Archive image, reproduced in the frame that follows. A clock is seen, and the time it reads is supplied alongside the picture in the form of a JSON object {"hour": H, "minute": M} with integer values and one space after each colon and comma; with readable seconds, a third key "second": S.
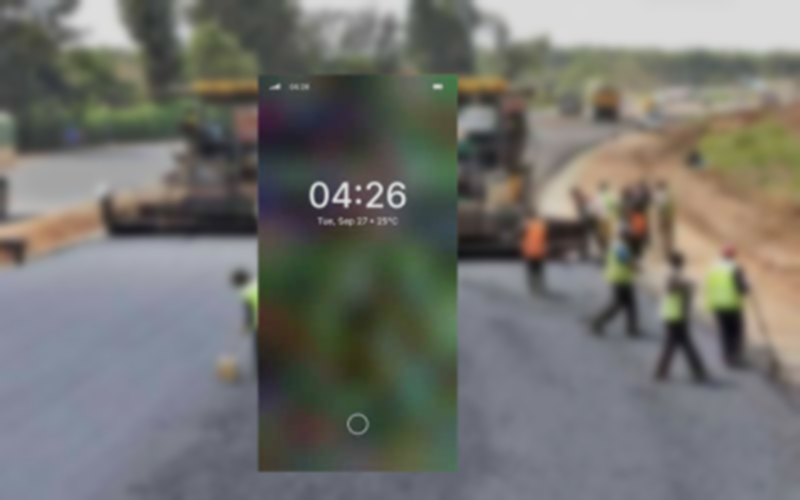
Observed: {"hour": 4, "minute": 26}
